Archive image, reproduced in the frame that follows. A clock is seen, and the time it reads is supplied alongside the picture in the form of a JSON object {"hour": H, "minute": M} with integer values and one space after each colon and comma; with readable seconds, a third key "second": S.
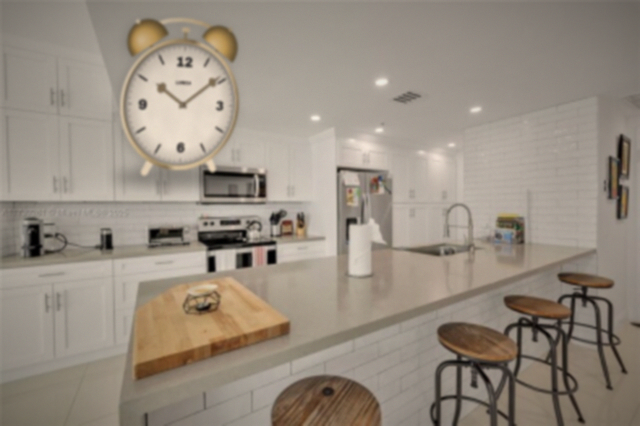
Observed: {"hour": 10, "minute": 9}
